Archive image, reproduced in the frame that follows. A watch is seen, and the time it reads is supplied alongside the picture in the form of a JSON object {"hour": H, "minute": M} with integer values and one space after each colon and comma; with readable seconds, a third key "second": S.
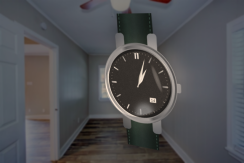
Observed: {"hour": 1, "minute": 3}
